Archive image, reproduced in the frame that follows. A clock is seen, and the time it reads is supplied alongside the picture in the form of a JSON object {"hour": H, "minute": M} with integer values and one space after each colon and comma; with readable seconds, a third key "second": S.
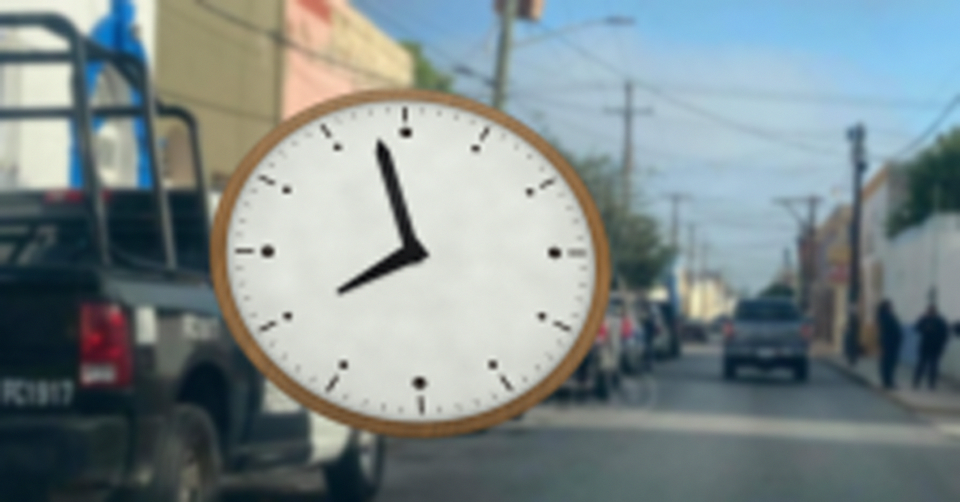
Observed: {"hour": 7, "minute": 58}
